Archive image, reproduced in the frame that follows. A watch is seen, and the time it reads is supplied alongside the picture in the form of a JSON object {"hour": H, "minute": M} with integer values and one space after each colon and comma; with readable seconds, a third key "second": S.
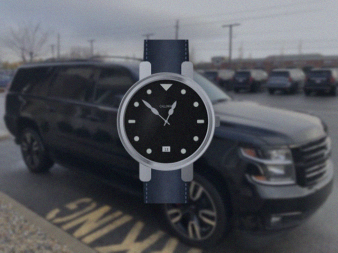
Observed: {"hour": 12, "minute": 52}
